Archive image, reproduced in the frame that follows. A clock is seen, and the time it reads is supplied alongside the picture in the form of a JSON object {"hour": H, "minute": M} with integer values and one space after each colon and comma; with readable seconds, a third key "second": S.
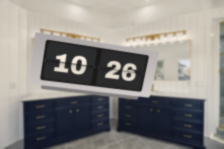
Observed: {"hour": 10, "minute": 26}
